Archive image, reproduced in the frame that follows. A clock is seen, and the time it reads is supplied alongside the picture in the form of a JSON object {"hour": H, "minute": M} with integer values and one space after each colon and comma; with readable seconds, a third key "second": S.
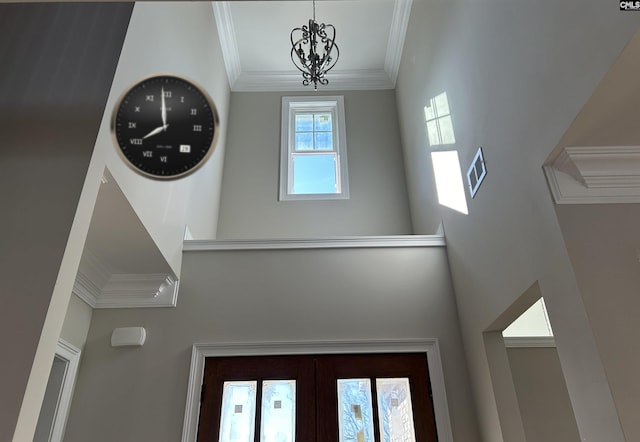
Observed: {"hour": 7, "minute": 59}
